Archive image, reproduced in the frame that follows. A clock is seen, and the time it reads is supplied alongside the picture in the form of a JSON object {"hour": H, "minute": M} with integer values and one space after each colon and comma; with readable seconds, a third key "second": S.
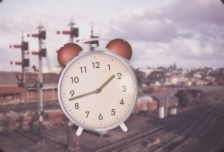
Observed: {"hour": 1, "minute": 43}
